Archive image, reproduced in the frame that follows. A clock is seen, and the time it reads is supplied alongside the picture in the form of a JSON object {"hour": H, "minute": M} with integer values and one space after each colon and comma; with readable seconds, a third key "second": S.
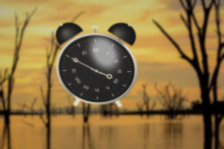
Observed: {"hour": 3, "minute": 50}
